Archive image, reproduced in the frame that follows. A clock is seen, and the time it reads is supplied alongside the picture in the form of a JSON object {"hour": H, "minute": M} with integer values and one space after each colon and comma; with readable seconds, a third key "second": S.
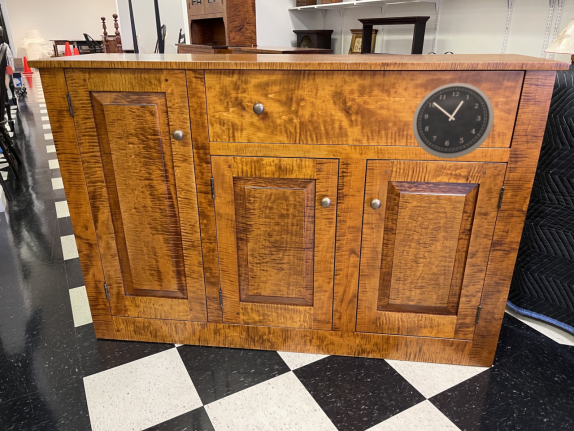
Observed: {"hour": 12, "minute": 51}
